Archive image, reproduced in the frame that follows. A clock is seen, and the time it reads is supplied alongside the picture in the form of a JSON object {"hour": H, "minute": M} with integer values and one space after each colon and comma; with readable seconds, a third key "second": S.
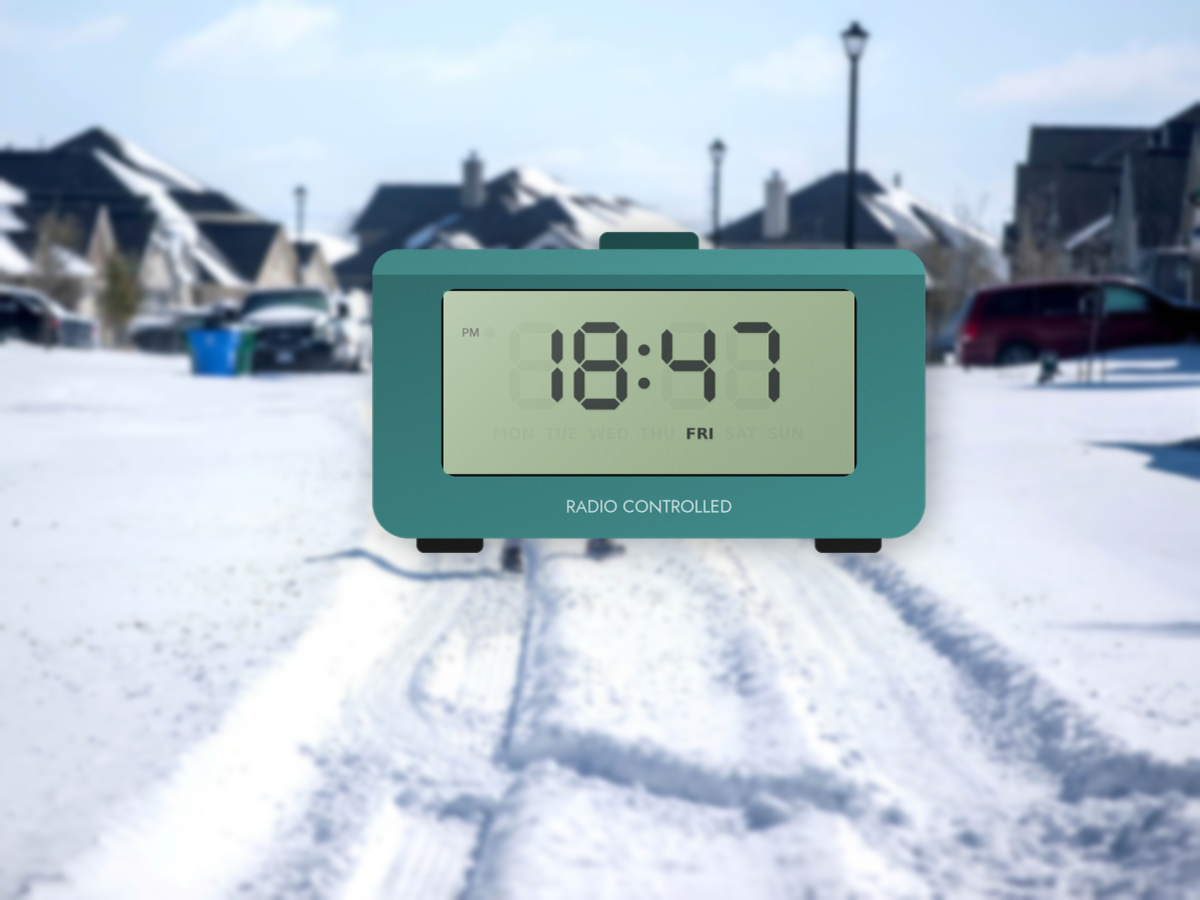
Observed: {"hour": 18, "minute": 47}
